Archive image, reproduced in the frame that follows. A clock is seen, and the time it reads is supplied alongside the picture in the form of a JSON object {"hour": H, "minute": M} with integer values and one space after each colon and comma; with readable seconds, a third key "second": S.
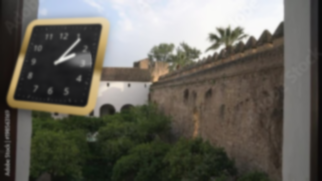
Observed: {"hour": 2, "minute": 6}
